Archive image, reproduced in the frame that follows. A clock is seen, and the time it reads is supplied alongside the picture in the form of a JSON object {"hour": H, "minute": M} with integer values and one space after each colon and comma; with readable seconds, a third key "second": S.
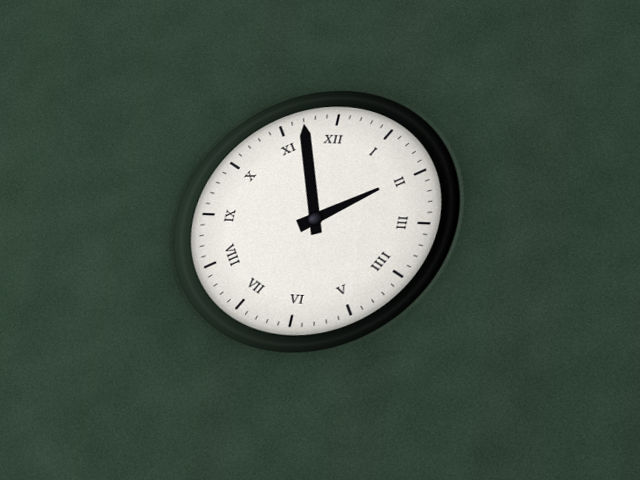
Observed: {"hour": 1, "minute": 57}
